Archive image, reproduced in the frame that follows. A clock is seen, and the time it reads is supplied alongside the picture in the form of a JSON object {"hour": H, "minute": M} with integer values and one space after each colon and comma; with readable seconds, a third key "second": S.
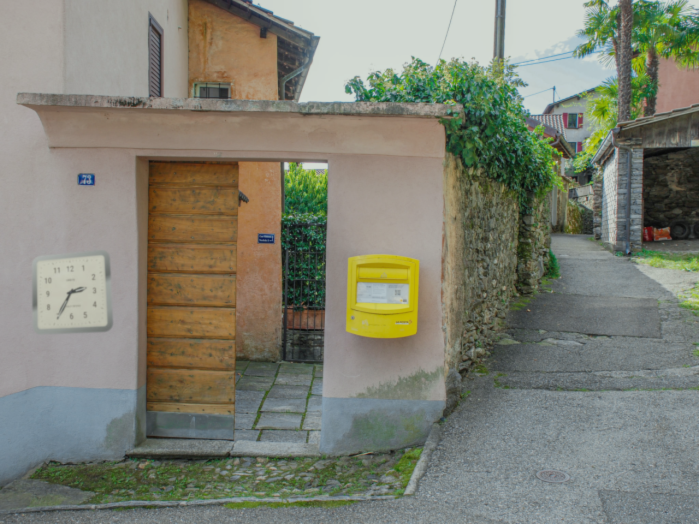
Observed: {"hour": 2, "minute": 35}
